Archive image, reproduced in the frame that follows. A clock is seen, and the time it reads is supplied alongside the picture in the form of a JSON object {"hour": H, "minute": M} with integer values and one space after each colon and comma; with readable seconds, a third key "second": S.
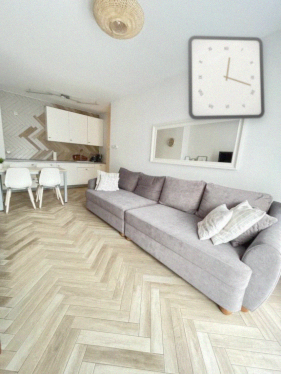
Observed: {"hour": 12, "minute": 18}
